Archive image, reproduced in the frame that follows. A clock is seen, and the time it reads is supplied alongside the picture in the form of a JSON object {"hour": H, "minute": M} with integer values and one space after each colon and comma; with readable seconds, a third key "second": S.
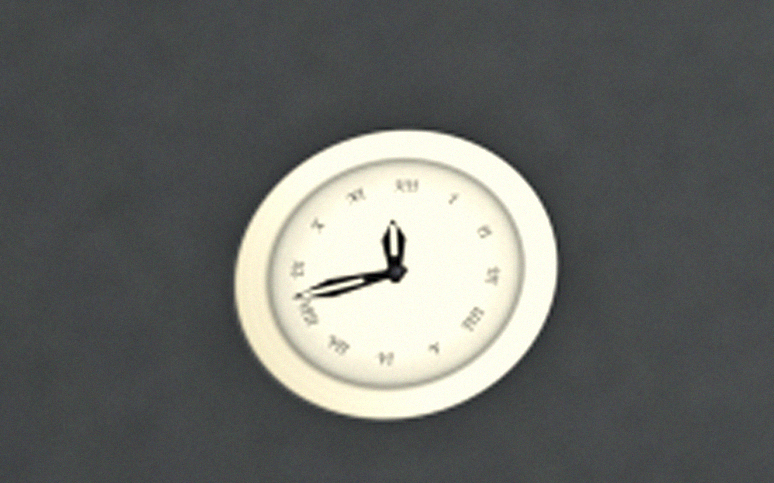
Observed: {"hour": 11, "minute": 42}
